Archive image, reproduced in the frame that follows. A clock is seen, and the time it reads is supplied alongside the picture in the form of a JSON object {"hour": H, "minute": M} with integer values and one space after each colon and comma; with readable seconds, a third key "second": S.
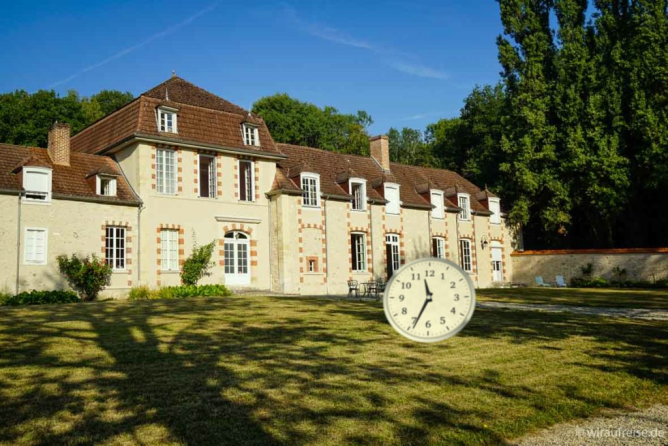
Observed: {"hour": 11, "minute": 34}
